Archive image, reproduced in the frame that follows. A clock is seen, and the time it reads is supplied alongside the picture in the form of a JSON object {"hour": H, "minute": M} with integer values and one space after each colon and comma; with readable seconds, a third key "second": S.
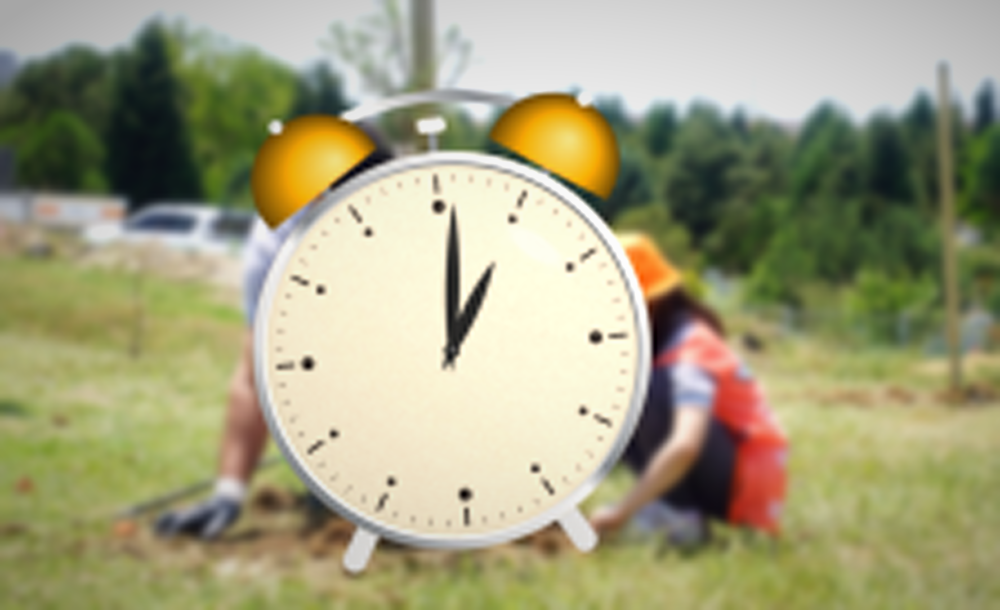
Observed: {"hour": 1, "minute": 1}
